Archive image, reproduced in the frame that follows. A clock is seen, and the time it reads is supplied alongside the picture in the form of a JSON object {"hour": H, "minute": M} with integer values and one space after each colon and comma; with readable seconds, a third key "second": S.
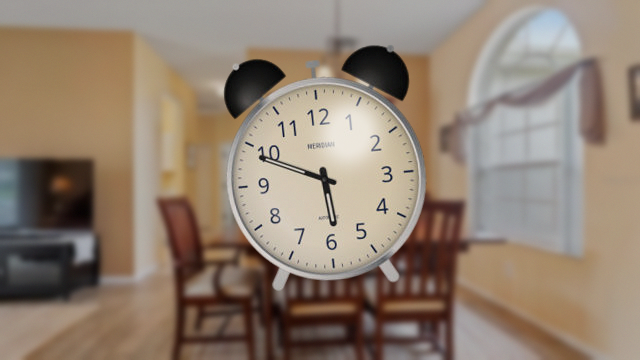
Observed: {"hour": 5, "minute": 49}
